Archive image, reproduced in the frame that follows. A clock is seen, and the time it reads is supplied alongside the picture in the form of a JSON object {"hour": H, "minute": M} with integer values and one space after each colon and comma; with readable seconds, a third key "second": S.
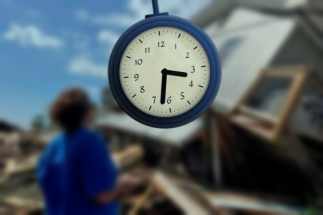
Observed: {"hour": 3, "minute": 32}
